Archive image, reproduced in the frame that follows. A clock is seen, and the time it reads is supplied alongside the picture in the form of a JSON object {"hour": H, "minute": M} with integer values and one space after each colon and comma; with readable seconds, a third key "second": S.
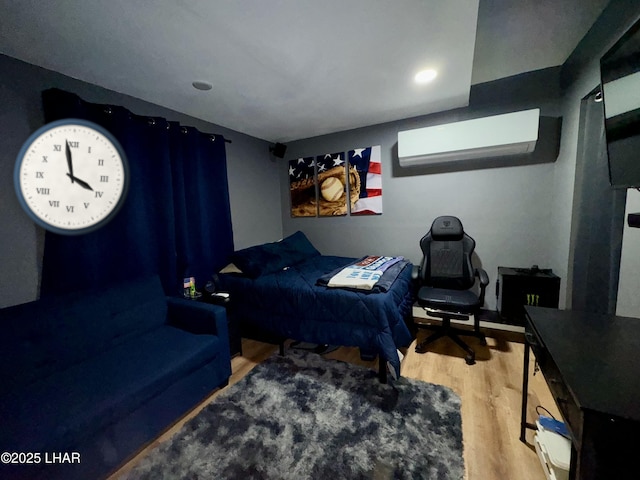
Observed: {"hour": 3, "minute": 58}
